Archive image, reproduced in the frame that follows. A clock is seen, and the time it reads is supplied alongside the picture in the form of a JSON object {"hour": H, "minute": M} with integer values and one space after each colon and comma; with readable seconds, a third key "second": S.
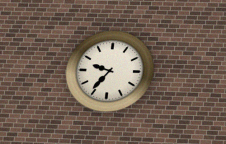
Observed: {"hour": 9, "minute": 36}
